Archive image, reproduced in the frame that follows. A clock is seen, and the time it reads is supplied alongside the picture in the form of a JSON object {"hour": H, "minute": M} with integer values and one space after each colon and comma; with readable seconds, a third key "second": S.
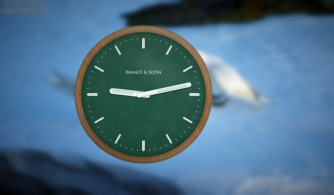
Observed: {"hour": 9, "minute": 13}
